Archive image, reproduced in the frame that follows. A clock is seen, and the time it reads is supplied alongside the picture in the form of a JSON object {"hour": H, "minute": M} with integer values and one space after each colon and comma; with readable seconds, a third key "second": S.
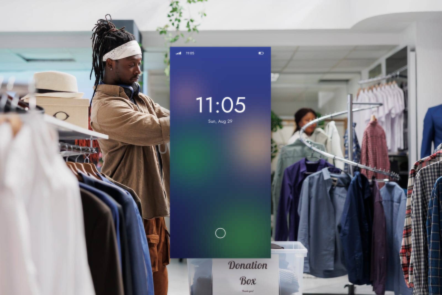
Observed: {"hour": 11, "minute": 5}
